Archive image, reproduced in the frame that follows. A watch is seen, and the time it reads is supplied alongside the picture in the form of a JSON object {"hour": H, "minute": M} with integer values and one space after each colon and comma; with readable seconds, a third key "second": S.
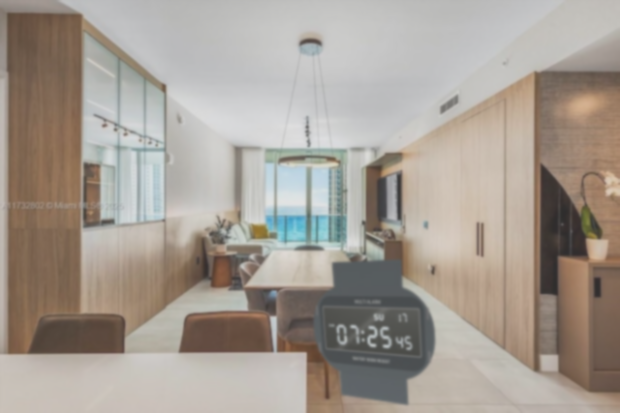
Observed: {"hour": 7, "minute": 25, "second": 45}
